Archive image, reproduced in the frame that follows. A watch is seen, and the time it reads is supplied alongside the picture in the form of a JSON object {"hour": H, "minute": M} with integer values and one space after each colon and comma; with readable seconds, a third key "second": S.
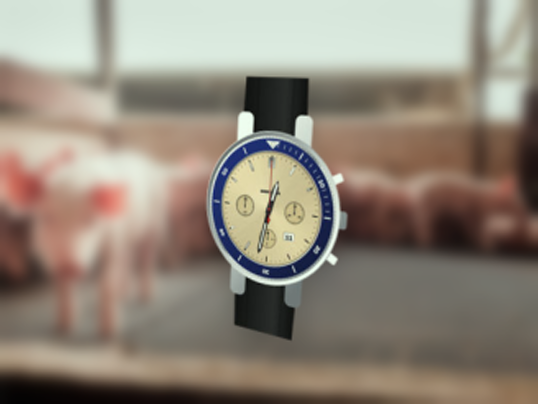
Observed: {"hour": 12, "minute": 32}
